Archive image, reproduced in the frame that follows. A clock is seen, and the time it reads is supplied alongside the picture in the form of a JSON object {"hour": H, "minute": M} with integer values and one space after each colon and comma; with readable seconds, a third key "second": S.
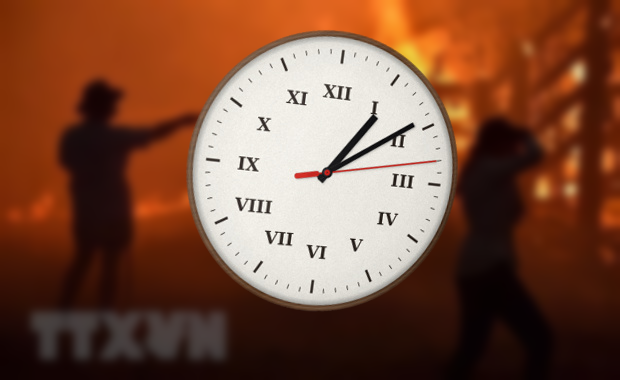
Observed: {"hour": 1, "minute": 9, "second": 13}
